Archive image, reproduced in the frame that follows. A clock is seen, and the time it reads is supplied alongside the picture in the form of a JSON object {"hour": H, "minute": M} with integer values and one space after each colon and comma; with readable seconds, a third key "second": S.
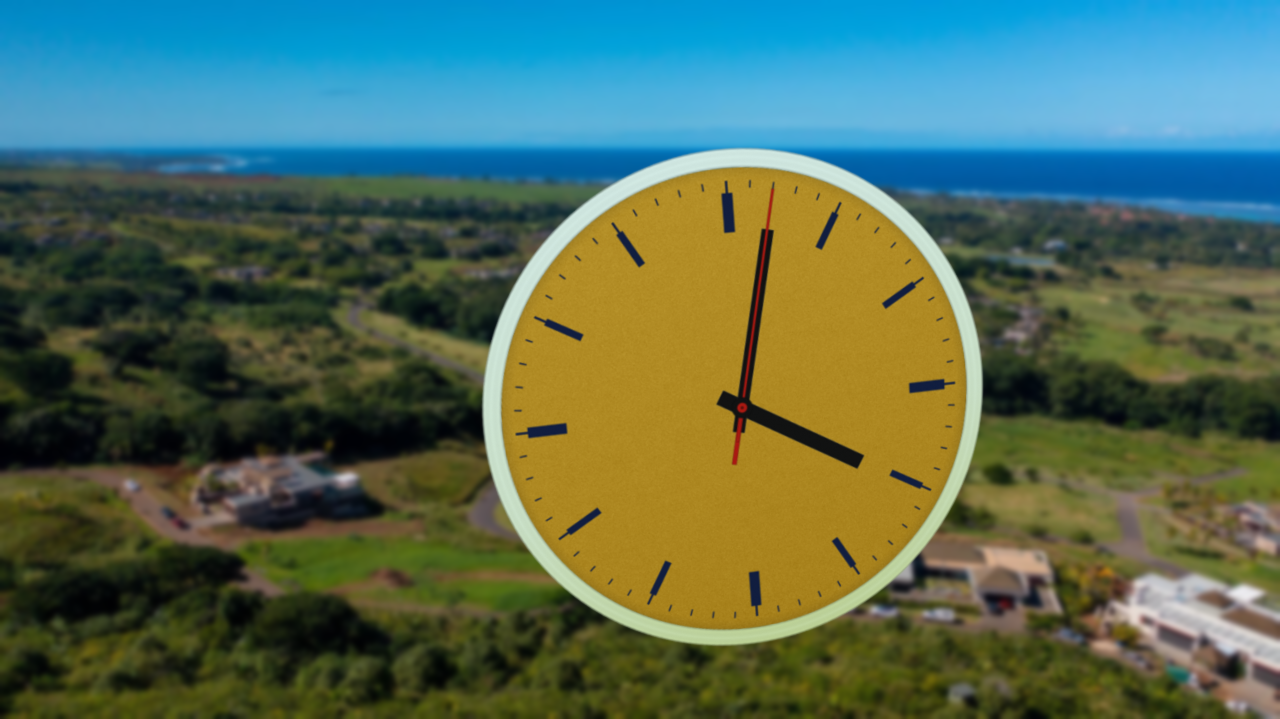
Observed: {"hour": 4, "minute": 2, "second": 2}
